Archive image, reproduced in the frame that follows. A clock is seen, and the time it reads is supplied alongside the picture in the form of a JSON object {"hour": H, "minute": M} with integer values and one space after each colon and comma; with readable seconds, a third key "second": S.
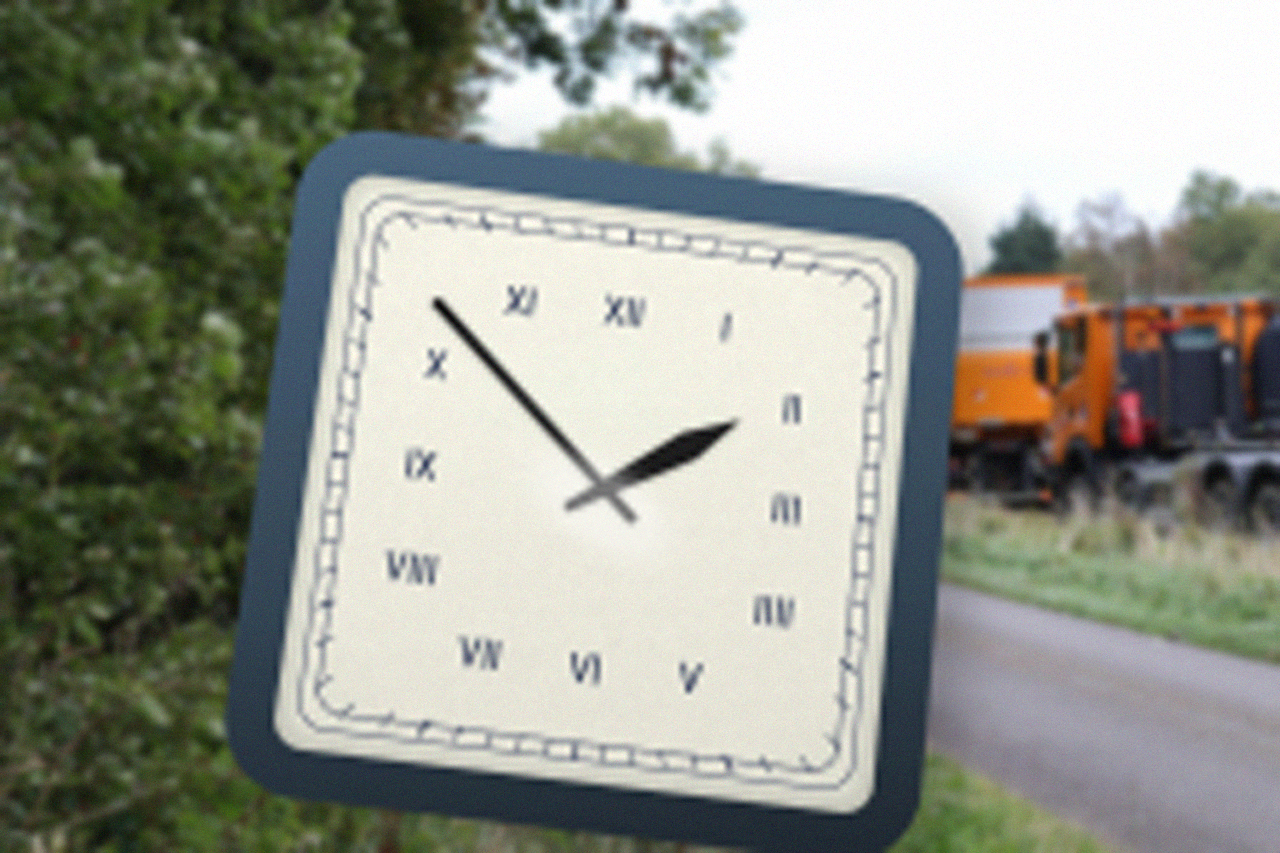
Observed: {"hour": 1, "minute": 52}
